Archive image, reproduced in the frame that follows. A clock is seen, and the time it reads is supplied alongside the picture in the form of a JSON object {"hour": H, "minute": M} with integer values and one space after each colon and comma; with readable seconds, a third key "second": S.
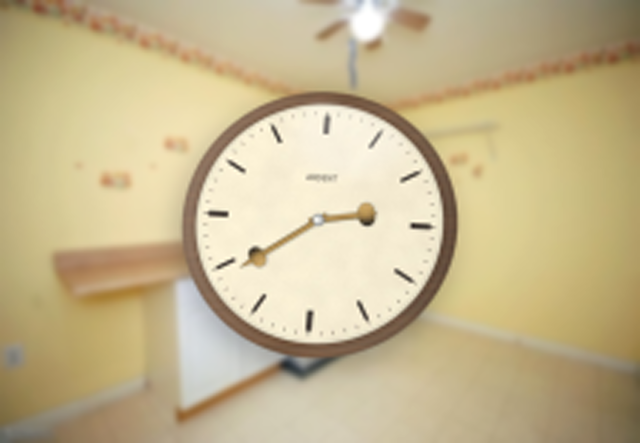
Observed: {"hour": 2, "minute": 39}
